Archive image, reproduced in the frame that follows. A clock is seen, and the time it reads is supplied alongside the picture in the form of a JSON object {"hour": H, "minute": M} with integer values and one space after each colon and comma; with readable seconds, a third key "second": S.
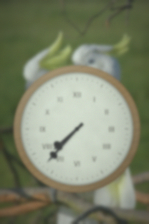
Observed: {"hour": 7, "minute": 37}
